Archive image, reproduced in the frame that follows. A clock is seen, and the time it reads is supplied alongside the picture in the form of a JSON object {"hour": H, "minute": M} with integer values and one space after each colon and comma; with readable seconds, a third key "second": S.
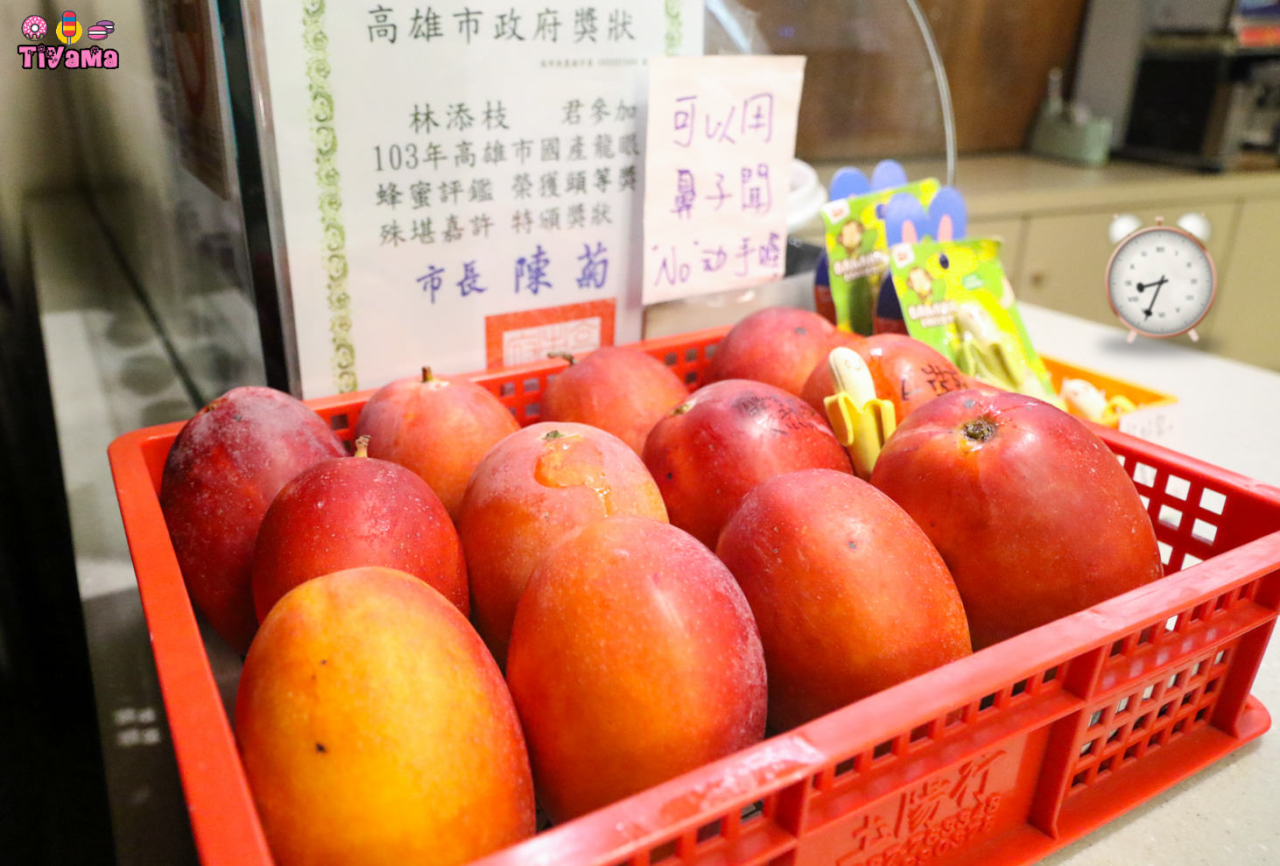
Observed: {"hour": 8, "minute": 34}
